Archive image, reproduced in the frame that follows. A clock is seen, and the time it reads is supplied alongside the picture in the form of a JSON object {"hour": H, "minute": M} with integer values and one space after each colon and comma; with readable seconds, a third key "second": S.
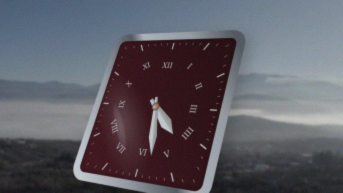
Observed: {"hour": 4, "minute": 28}
